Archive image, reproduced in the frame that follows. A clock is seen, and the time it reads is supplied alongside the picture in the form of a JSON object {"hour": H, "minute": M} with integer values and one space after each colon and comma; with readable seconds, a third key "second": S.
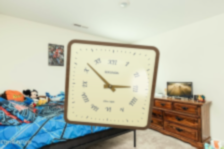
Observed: {"hour": 2, "minute": 52}
